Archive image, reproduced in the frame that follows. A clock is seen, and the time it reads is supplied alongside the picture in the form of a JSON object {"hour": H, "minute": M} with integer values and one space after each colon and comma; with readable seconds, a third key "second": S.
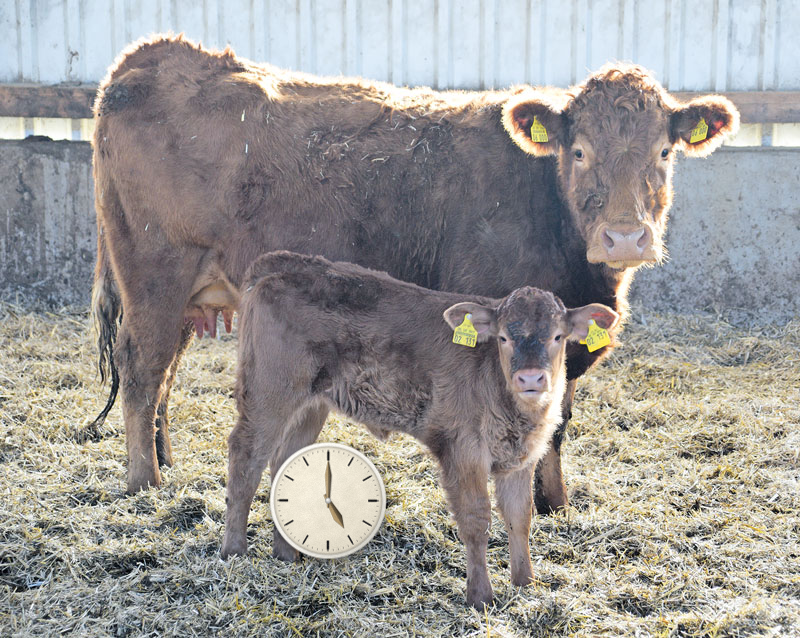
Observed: {"hour": 5, "minute": 0}
